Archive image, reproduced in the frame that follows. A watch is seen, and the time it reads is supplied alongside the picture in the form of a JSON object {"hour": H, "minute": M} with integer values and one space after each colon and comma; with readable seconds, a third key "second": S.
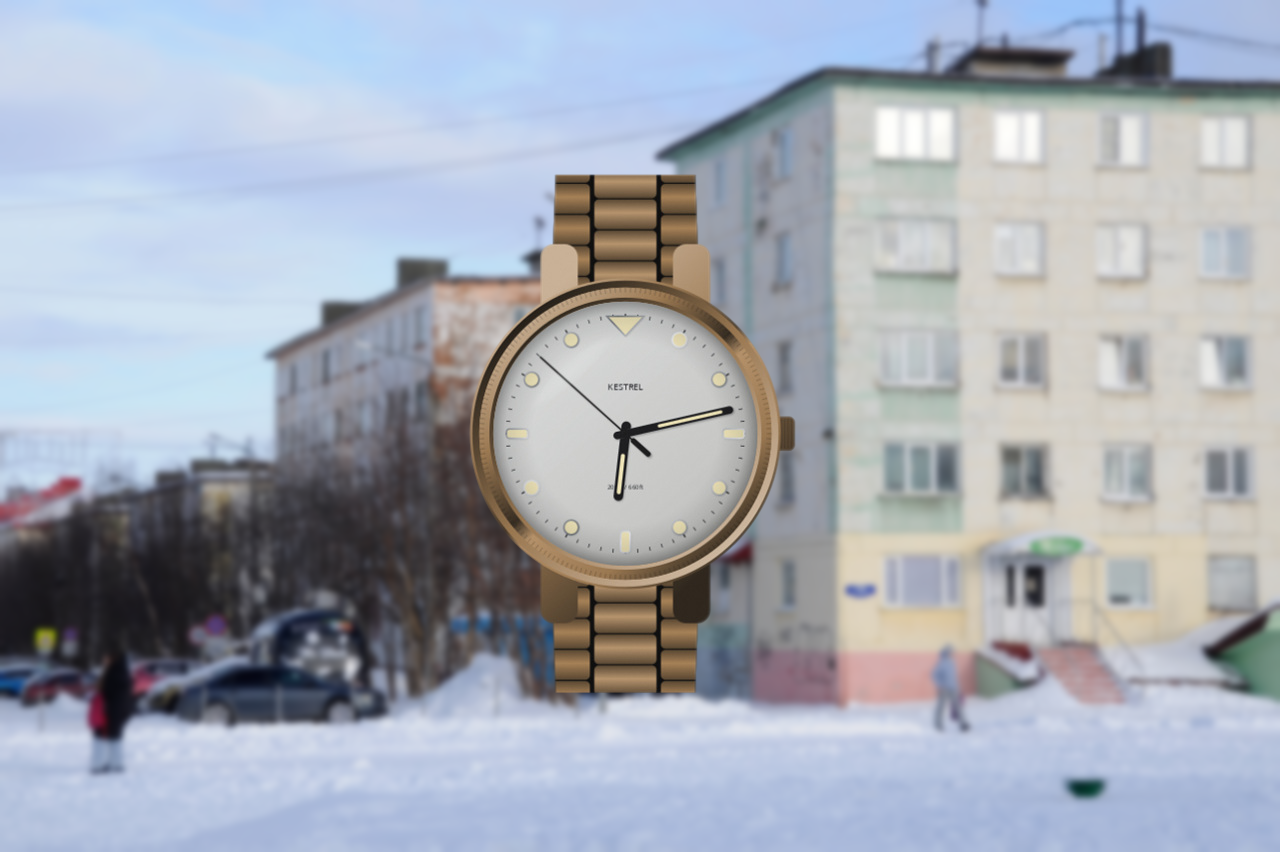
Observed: {"hour": 6, "minute": 12, "second": 52}
